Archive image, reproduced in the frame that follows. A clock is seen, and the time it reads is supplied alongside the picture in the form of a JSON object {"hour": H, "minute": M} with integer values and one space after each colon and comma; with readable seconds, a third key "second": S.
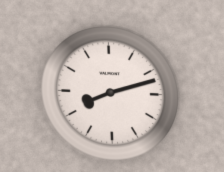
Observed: {"hour": 8, "minute": 12}
